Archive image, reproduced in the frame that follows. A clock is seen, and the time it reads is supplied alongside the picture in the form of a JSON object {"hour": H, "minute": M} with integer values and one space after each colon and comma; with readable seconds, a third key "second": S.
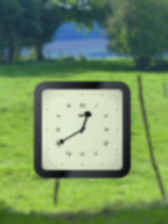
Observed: {"hour": 12, "minute": 40}
